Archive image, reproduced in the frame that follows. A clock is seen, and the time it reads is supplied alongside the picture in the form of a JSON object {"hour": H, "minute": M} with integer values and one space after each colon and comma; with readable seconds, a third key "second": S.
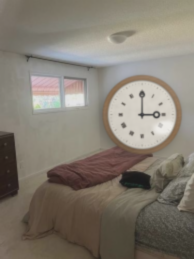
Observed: {"hour": 3, "minute": 0}
